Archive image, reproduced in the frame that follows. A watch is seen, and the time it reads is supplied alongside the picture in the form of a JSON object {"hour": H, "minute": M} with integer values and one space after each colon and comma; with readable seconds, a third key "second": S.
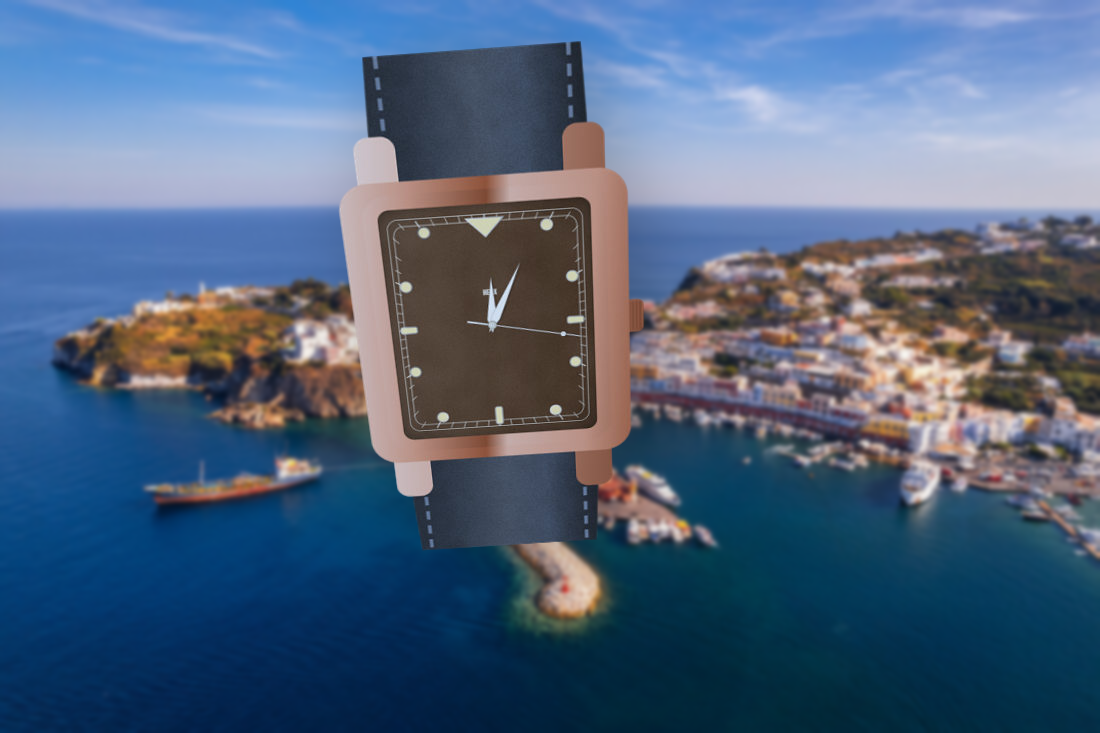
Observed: {"hour": 12, "minute": 4, "second": 17}
